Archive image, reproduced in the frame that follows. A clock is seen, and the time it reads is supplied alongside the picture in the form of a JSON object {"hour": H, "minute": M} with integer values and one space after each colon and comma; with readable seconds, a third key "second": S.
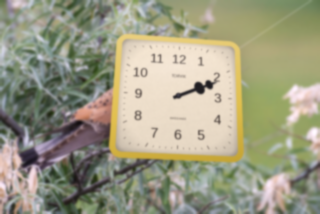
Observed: {"hour": 2, "minute": 11}
